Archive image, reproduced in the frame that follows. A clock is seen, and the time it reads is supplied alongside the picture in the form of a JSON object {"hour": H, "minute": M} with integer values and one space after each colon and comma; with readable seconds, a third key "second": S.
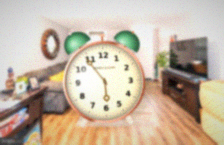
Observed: {"hour": 5, "minute": 54}
